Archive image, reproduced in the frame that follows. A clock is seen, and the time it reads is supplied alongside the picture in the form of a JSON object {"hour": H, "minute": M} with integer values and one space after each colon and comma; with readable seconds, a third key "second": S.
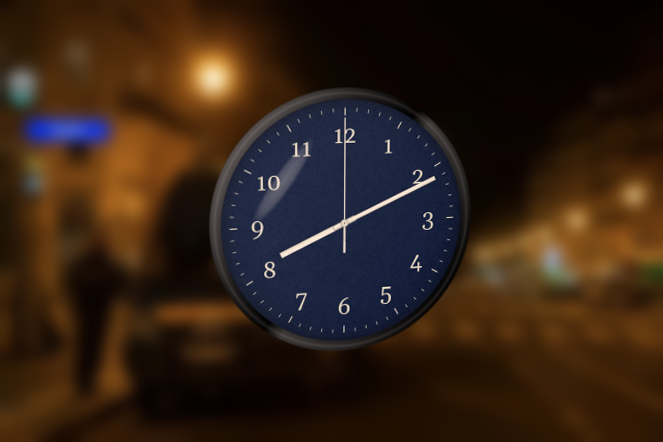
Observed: {"hour": 8, "minute": 11, "second": 0}
